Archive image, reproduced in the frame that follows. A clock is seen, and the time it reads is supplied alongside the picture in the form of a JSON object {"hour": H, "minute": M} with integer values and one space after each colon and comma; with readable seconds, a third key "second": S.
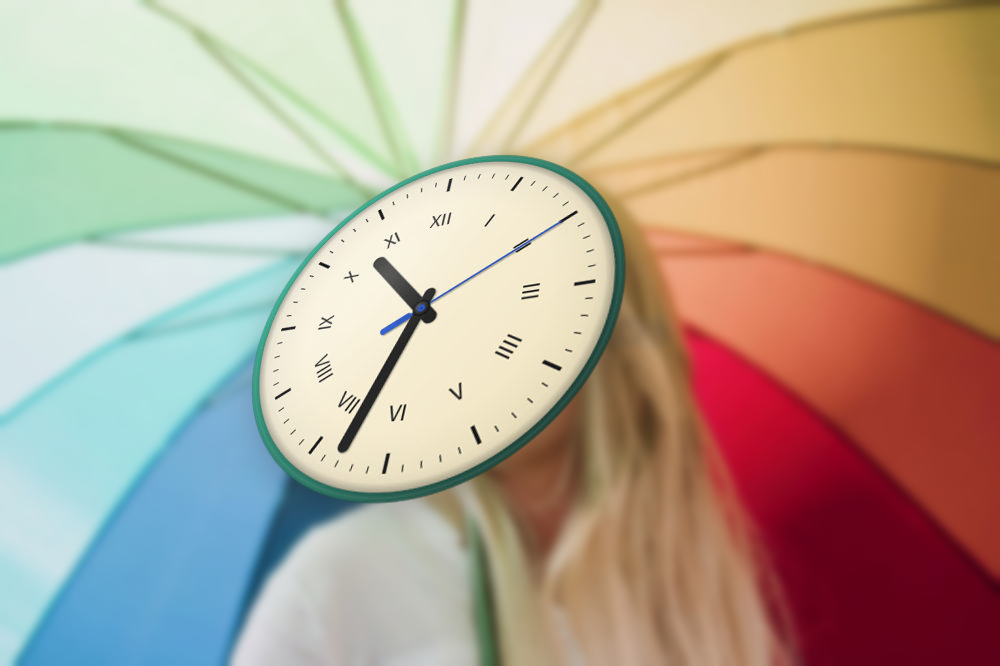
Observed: {"hour": 10, "minute": 33, "second": 10}
